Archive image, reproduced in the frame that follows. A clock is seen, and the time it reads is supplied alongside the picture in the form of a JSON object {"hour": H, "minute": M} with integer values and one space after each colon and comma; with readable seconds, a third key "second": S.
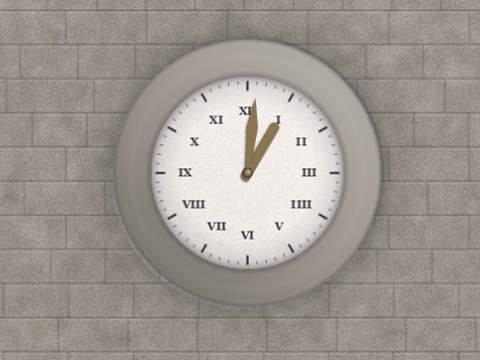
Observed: {"hour": 1, "minute": 1}
